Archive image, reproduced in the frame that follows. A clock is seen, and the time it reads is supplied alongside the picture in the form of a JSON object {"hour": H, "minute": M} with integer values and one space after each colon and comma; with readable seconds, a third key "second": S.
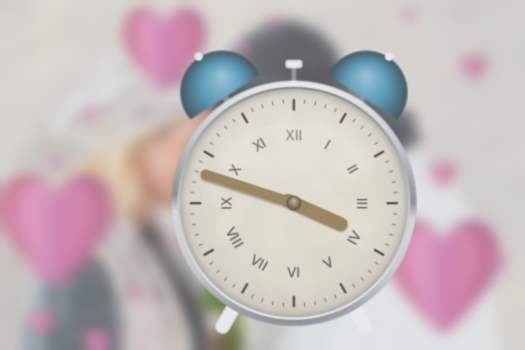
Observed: {"hour": 3, "minute": 48}
